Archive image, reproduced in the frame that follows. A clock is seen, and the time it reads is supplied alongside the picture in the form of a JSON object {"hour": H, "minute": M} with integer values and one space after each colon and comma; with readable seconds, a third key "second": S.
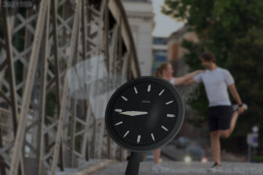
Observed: {"hour": 8, "minute": 44}
